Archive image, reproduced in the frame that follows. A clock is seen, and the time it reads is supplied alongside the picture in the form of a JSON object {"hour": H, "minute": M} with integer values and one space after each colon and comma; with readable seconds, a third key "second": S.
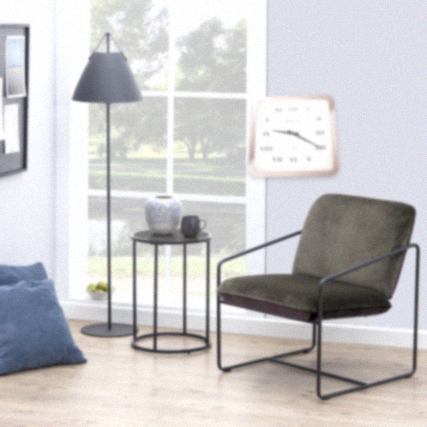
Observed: {"hour": 9, "minute": 20}
